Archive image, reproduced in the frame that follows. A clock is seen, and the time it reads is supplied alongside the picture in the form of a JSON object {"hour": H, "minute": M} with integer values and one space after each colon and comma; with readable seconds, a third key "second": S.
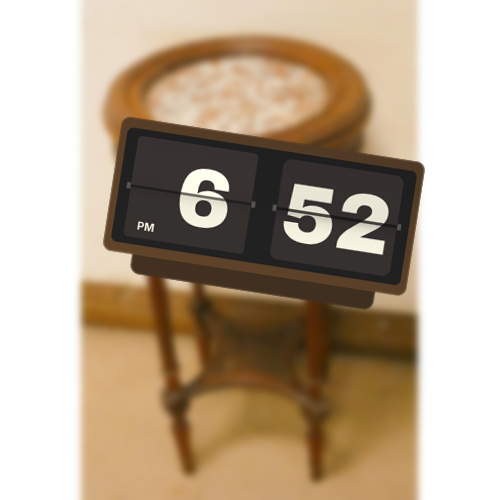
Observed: {"hour": 6, "minute": 52}
